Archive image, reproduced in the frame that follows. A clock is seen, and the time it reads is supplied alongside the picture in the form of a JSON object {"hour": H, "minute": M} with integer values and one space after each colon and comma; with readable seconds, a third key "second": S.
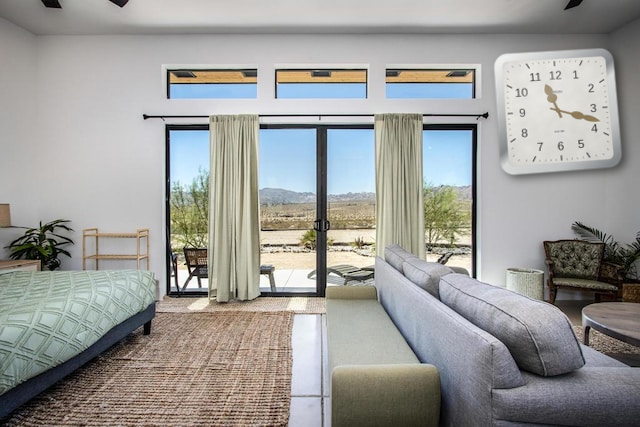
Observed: {"hour": 11, "minute": 18}
